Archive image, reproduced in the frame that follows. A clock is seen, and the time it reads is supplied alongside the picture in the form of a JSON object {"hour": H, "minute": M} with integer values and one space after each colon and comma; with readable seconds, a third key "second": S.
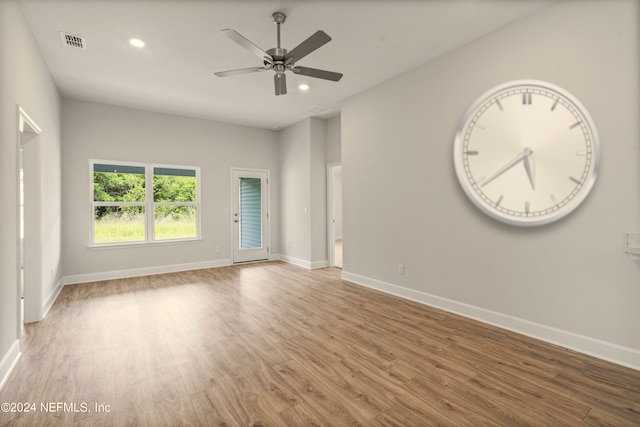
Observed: {"hour": 5, "minute": 39}
